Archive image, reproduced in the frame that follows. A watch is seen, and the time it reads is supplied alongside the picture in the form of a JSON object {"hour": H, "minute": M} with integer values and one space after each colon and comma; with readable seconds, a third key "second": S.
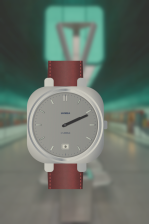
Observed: {"hour": 2, "minute": 11}
